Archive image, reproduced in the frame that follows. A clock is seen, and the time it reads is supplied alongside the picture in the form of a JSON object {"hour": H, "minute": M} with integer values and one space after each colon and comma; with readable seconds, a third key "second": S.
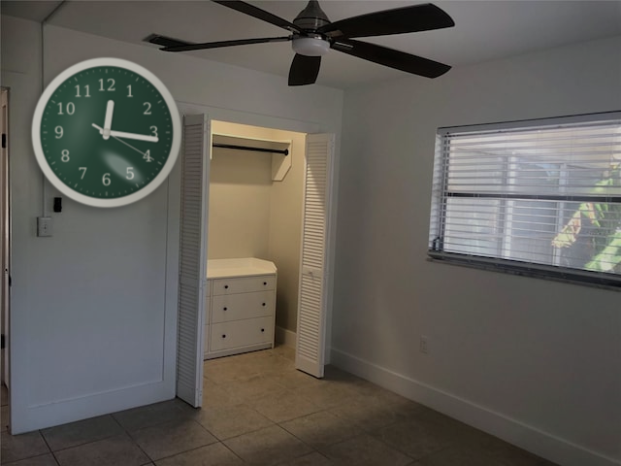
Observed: {"hour": 12, "minute": 16, "second": 20}
